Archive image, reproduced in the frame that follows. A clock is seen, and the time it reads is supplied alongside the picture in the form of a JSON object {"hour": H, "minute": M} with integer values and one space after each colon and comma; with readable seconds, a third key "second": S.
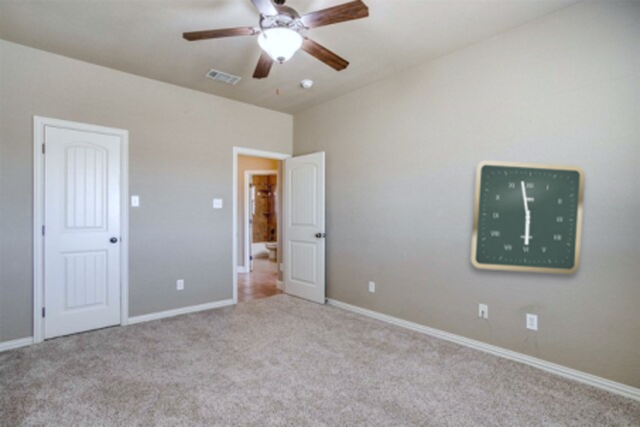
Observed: {"hour": 5, "minute": 58}
